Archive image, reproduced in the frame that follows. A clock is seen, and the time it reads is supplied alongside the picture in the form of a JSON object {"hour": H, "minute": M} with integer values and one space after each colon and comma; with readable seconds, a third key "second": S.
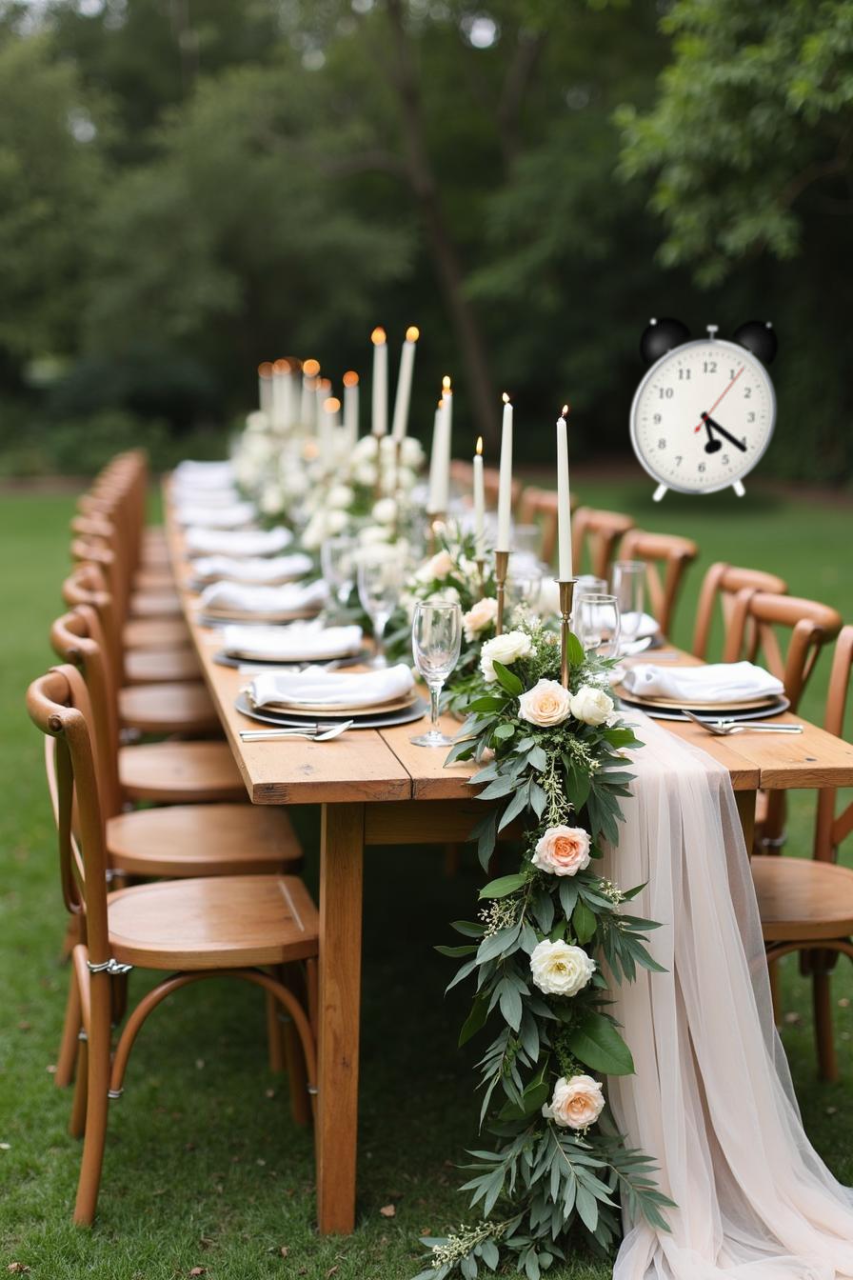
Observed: {"hour": 5, "minute": 21, "second": 6}
